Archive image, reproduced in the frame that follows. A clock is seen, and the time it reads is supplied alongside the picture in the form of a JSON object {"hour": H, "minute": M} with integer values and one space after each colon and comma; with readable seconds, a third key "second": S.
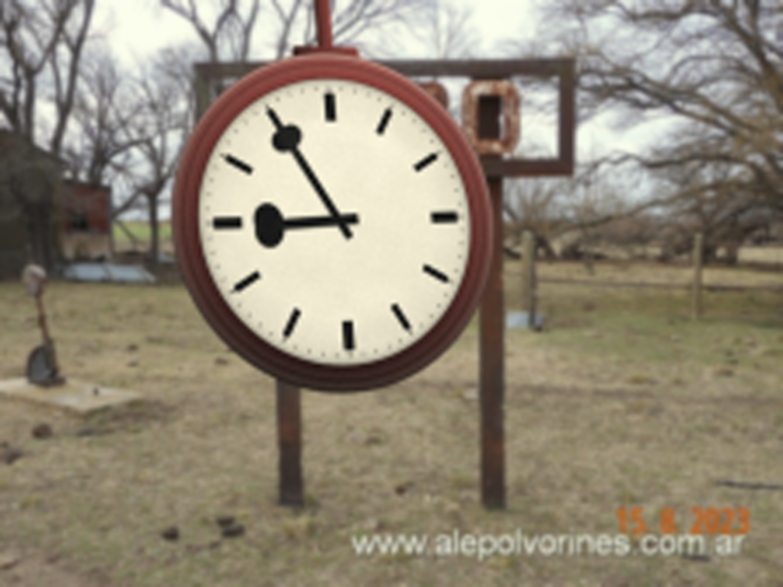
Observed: {"hour": 8, "minute": 55}
